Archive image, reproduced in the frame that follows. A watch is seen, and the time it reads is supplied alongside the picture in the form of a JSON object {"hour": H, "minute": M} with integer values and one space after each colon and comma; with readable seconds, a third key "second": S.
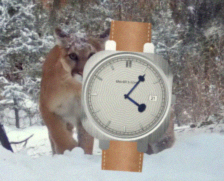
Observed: {"hour": 4, "minute": 6}
